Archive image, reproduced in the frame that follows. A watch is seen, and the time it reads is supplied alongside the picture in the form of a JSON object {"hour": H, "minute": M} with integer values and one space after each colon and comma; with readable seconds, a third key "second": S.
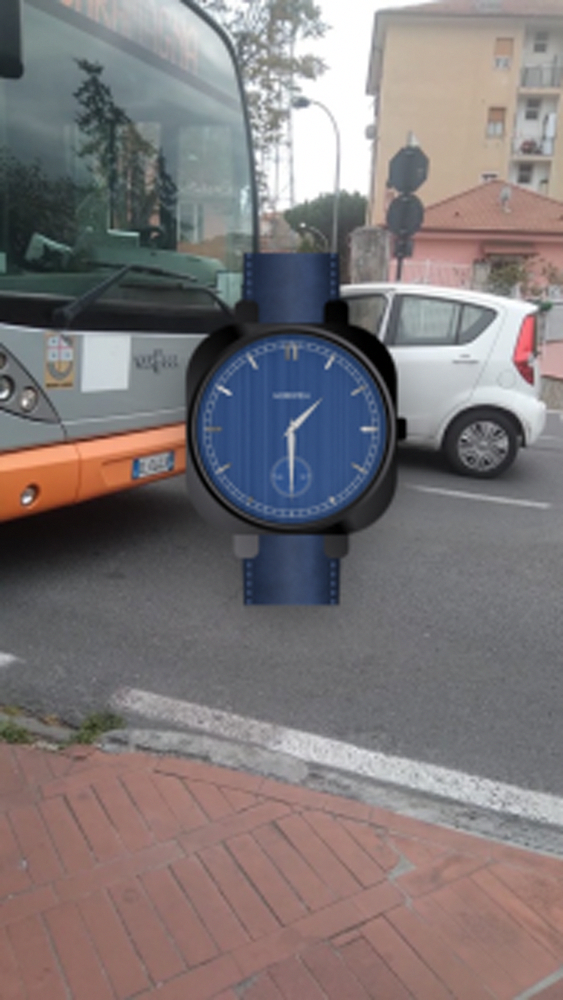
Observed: {"hour": 1, "minute": 30}
